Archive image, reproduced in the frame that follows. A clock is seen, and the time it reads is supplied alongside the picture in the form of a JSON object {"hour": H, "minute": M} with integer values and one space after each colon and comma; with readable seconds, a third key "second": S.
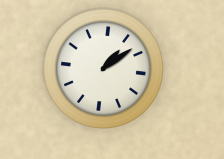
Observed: {"hour": 1, "minute": 8}
